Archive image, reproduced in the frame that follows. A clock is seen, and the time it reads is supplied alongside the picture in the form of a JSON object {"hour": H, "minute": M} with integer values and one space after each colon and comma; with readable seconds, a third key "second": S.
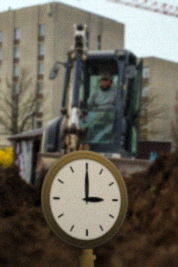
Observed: {"hour": 3, "minute": 0}
